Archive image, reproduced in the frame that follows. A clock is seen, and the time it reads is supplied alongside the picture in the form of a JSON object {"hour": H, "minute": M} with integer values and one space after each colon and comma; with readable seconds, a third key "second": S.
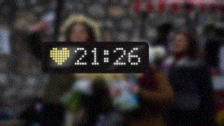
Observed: {"hour": 21, "minute": 26}
